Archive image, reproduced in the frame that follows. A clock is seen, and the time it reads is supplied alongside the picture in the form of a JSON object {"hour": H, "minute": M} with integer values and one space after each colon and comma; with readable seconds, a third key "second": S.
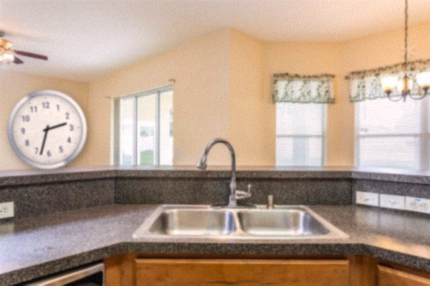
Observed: {"hour": 2, "minute": 33}
